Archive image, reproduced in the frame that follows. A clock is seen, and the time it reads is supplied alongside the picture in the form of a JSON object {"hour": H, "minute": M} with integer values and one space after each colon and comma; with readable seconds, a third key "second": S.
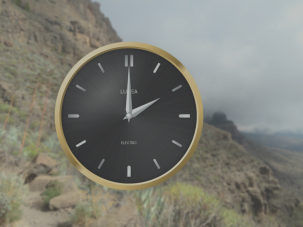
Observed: {"hour": 2, "minute": 0}
